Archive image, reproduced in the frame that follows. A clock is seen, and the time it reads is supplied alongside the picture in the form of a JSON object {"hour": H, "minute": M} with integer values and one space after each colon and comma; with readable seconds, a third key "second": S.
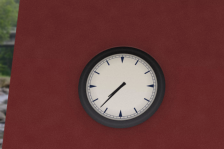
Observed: {"hour": 7, "minute": 37}
